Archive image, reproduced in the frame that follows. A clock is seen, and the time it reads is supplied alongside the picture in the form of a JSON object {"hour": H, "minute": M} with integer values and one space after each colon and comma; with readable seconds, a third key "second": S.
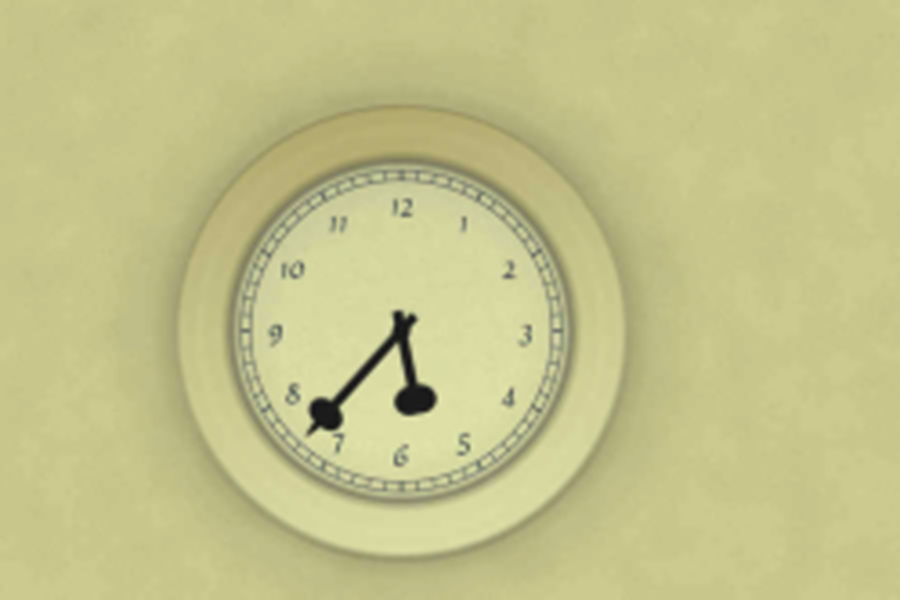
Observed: {"hour": 5, "minute": 37}
